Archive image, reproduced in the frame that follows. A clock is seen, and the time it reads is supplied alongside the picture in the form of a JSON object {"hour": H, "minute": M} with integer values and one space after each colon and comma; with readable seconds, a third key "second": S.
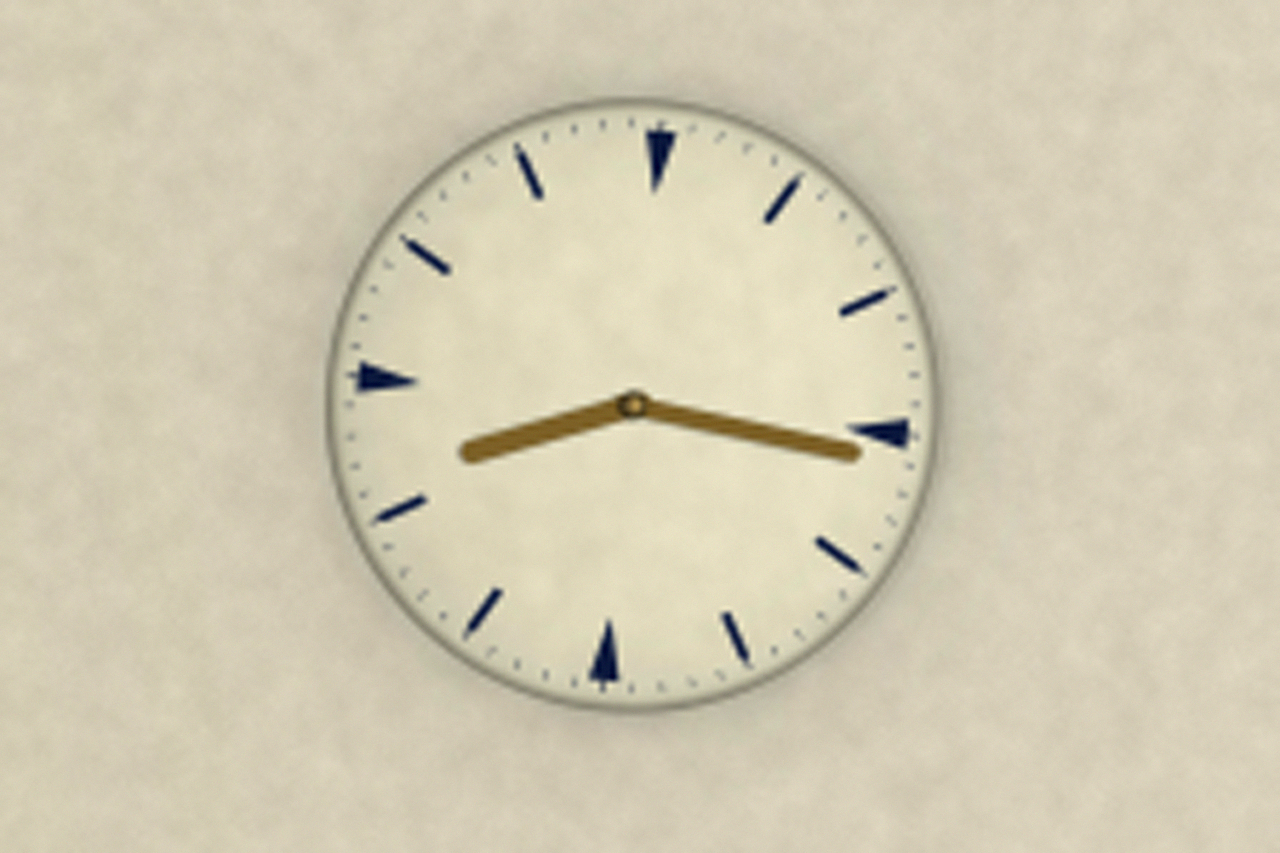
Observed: {"hour": 8, "minute": 16}
